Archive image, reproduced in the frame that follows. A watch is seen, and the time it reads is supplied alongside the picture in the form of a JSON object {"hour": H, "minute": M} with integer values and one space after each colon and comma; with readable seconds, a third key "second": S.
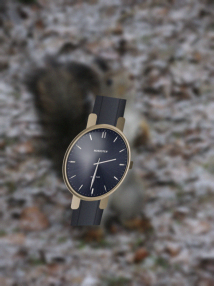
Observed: {"hour": 2, "minute": 31}
